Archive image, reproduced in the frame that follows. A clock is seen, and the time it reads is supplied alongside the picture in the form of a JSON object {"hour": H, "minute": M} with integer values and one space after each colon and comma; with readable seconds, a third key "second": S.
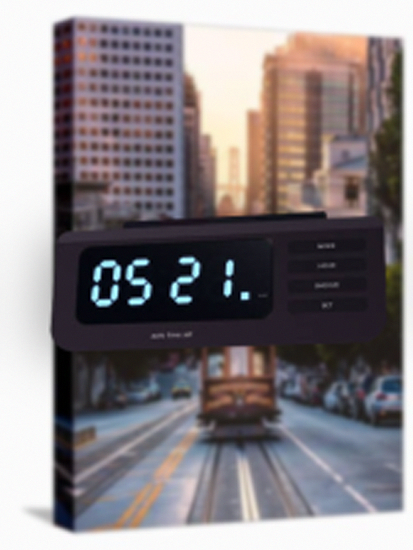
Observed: {"hour": 5, "minute": 21}
